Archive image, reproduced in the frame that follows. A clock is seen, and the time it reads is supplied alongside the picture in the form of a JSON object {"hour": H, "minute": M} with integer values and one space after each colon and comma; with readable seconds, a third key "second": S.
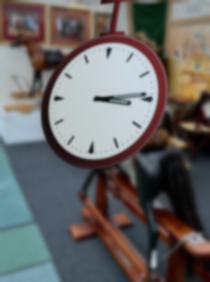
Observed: {"hour": 3, "minute": 14}
